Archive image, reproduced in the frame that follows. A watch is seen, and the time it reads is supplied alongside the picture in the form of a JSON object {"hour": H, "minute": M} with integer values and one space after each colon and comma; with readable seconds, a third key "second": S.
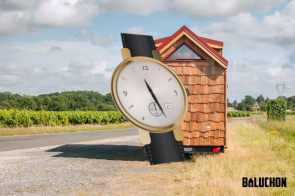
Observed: {"hour": 11, "minute": 27}
